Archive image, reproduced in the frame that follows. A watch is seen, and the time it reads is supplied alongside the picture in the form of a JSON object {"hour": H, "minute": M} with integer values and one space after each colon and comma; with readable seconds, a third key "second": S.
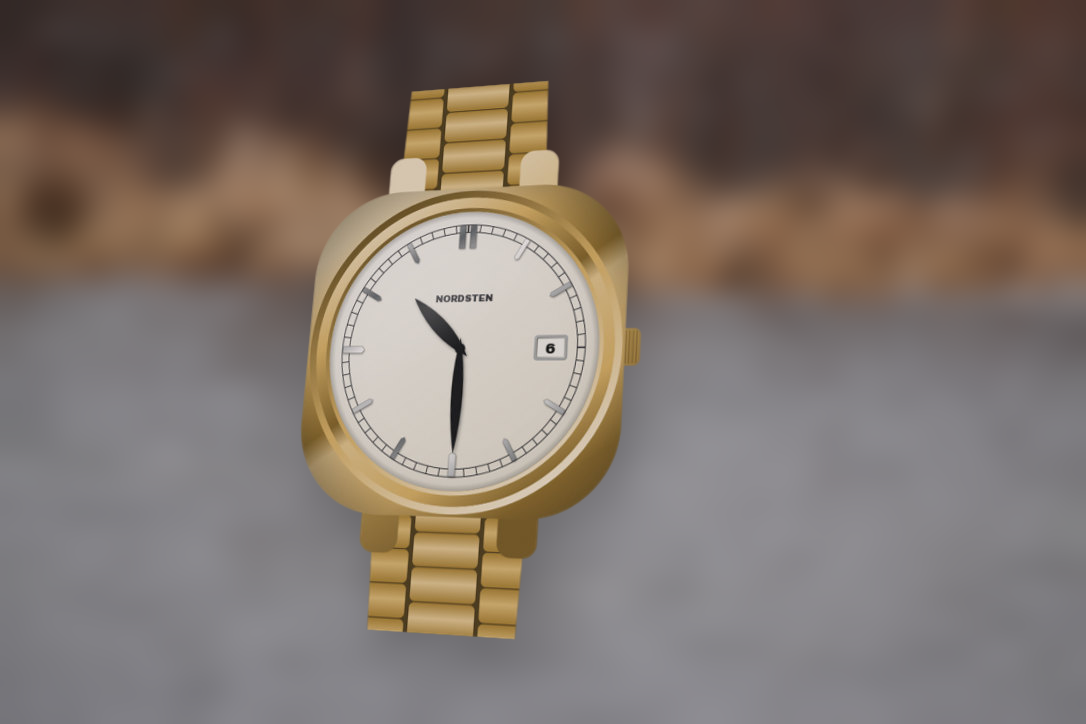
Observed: {"hour": 10, "minute": 30}
